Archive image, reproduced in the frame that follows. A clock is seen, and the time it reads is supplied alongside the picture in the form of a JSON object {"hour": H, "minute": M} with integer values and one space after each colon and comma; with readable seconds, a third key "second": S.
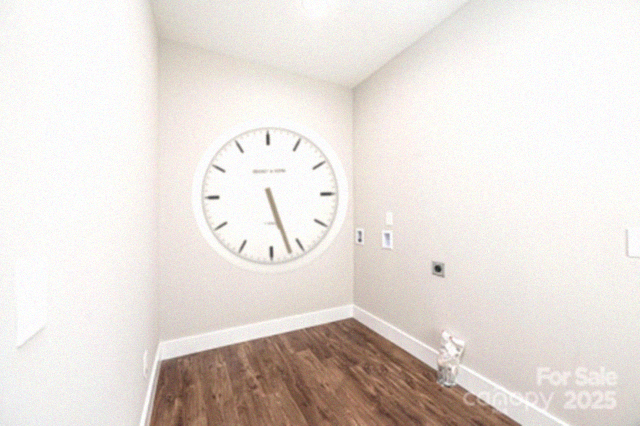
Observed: {"hour": 5, "minute": 27}
